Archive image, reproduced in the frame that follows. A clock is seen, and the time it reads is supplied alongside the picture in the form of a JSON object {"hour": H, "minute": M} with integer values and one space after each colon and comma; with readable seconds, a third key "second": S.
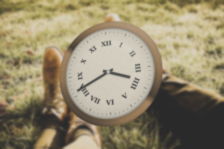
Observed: {"hour": 3, "minute": 41}
